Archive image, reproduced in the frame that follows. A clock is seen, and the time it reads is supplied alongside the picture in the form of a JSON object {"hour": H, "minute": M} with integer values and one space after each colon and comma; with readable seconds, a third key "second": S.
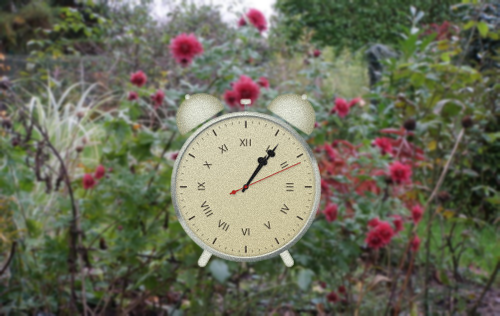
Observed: {"hour": 1, "minute": 6, "second": 11}
